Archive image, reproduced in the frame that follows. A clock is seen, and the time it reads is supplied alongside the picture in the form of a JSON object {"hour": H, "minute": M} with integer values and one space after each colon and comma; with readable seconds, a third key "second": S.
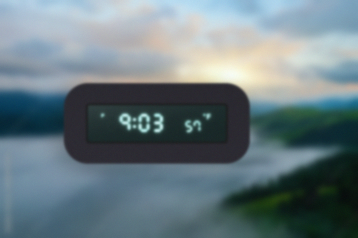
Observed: {"hour": 9, "minute": 3}
